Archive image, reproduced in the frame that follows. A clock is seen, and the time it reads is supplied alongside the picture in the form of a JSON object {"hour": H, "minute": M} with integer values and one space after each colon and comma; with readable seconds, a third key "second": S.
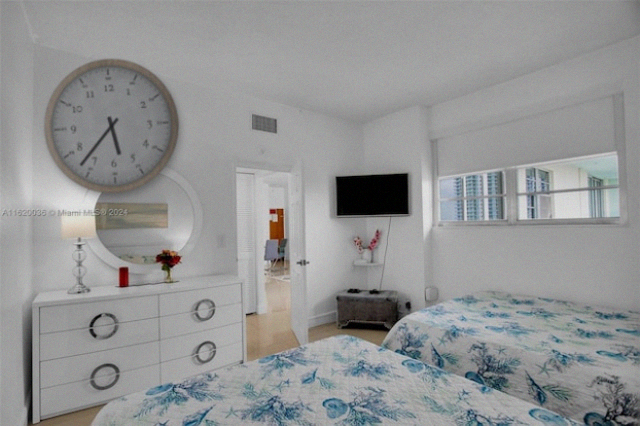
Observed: {"hour": 5, "minute": 37}
